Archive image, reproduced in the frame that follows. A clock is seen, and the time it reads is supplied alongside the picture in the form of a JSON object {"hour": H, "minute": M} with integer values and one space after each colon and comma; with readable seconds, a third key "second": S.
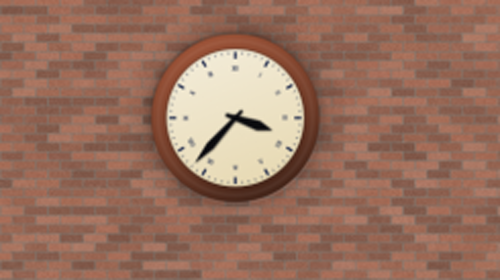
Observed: {"hour": 3, "minute": 37}
